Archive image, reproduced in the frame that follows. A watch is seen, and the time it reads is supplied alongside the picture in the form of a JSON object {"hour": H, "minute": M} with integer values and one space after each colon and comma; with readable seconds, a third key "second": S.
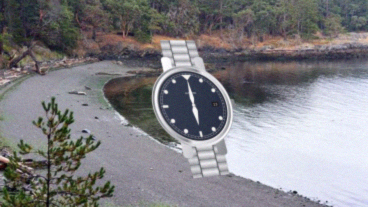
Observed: {"hour": 6, "minute": 0}
